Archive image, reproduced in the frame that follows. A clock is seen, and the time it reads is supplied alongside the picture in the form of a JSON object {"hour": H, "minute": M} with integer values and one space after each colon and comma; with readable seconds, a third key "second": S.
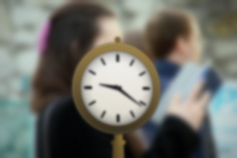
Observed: {"hour": 9, "minute": 21}
